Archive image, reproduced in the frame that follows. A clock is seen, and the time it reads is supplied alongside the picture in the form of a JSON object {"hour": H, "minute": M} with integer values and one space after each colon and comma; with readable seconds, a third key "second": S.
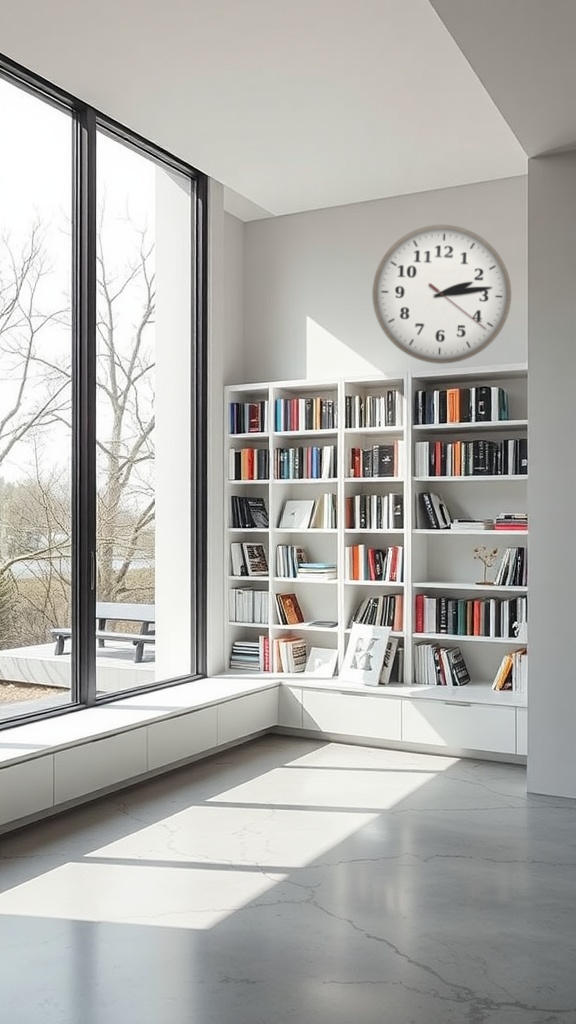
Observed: {"hour": 2, "minute": 13, "second": 21}
